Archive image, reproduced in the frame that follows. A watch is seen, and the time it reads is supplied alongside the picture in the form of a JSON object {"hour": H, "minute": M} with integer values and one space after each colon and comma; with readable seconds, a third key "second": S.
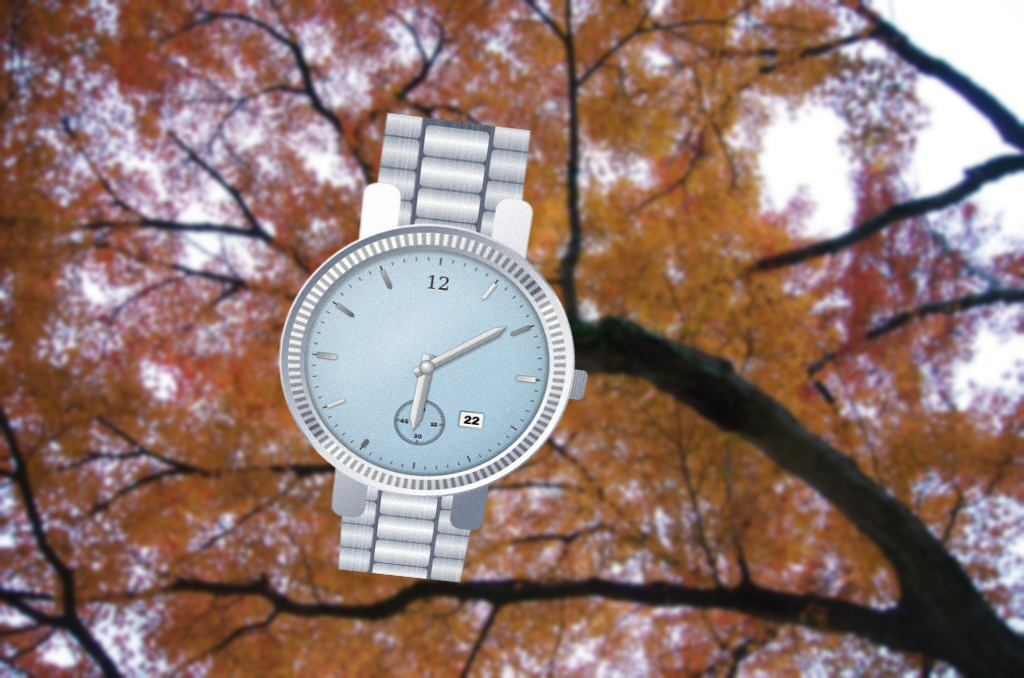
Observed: {"hour": 6, "minute": 9}
